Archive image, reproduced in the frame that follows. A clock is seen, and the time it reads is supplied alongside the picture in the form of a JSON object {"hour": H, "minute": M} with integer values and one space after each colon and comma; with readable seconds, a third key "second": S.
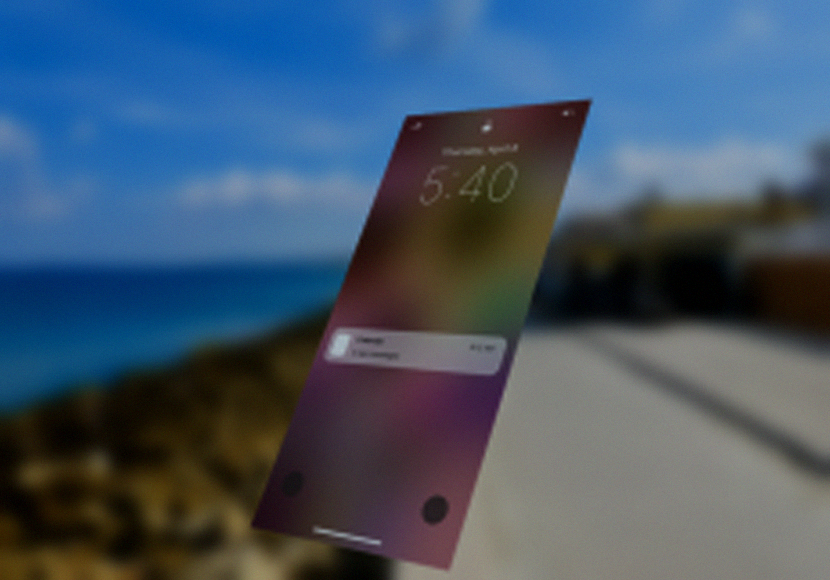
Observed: {"hour": 5, "minute": 40}
